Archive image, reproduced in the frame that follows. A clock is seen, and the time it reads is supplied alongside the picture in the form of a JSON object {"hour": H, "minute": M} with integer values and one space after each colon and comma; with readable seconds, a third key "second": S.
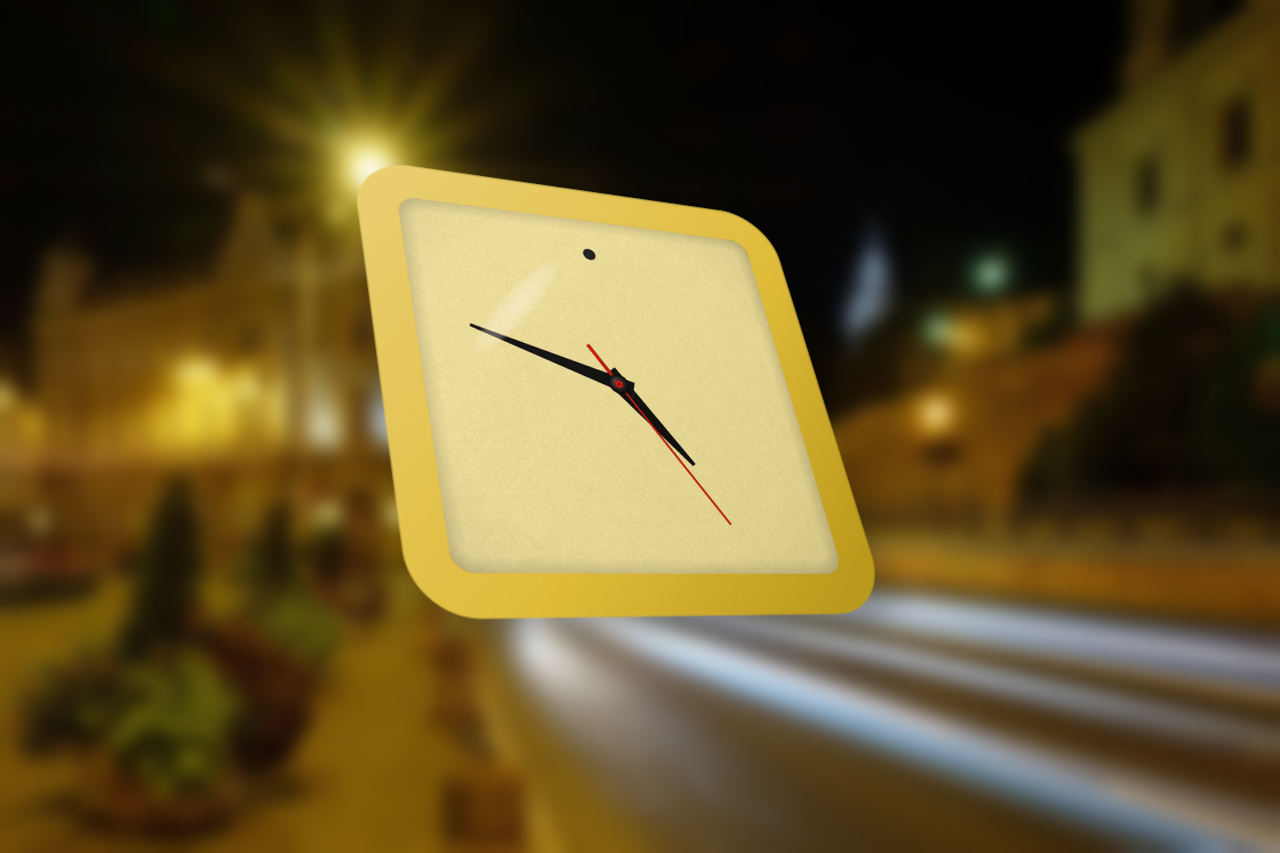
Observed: {"hour": 4, "minute": 48, "second": 25}
